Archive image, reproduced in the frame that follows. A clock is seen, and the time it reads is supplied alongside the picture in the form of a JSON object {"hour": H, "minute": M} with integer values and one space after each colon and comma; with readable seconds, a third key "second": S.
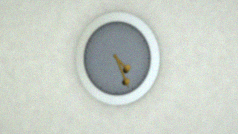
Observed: {"hour": 4, "minute": 26}
